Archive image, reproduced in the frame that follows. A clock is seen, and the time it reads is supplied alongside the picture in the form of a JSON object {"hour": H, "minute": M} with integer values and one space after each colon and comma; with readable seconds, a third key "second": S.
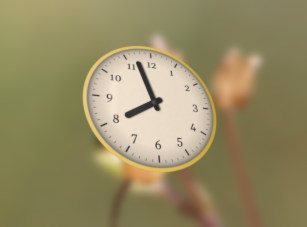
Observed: {"hour": 7, "minute": 57}
